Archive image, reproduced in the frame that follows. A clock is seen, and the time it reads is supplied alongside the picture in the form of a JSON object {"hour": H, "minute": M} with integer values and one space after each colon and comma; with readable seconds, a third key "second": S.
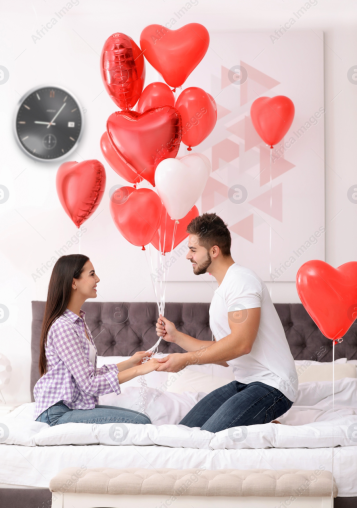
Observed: {"hour": 9, "minute": 6}
